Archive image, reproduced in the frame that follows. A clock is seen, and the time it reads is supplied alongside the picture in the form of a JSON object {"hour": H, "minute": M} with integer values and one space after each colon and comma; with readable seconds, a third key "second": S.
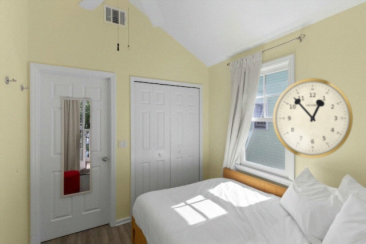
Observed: {"hour": 12, "minute": 53}
